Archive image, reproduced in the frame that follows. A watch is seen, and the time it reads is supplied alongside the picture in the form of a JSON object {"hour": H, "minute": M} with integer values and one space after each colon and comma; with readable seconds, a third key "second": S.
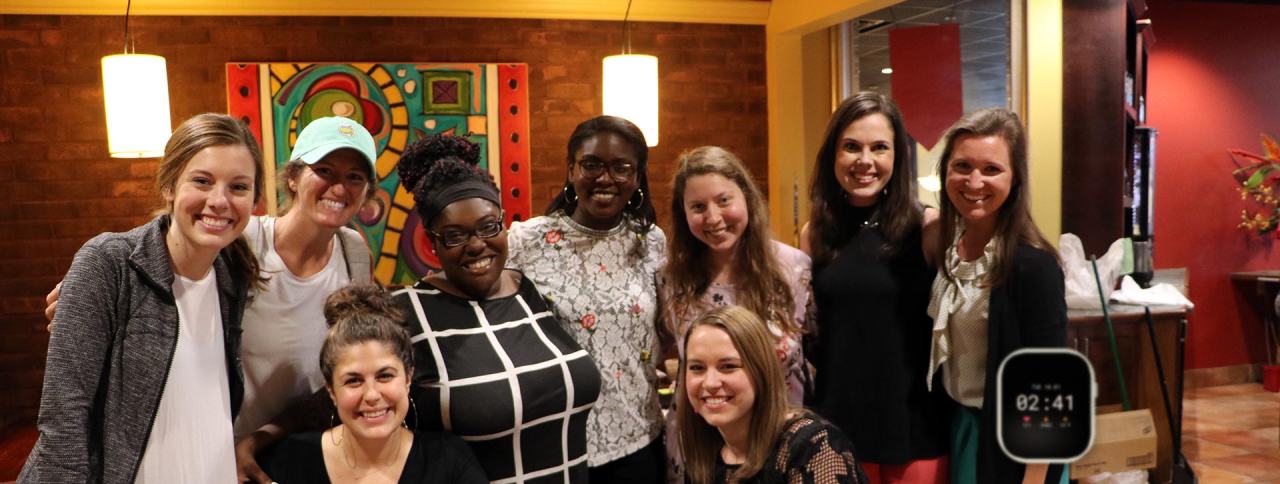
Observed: {"hour": 2, "minute": 41}
